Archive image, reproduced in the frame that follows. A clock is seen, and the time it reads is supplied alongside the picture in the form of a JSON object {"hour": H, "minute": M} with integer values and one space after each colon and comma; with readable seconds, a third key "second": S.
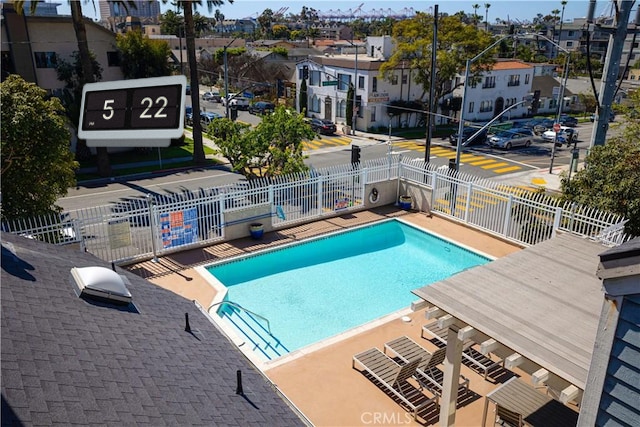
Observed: {"hour": 5, "minute": 22}
